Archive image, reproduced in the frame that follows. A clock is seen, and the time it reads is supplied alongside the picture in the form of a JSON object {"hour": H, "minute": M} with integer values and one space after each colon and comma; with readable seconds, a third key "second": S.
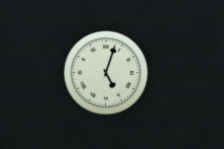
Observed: {"hour": 5, "minute": 3}
